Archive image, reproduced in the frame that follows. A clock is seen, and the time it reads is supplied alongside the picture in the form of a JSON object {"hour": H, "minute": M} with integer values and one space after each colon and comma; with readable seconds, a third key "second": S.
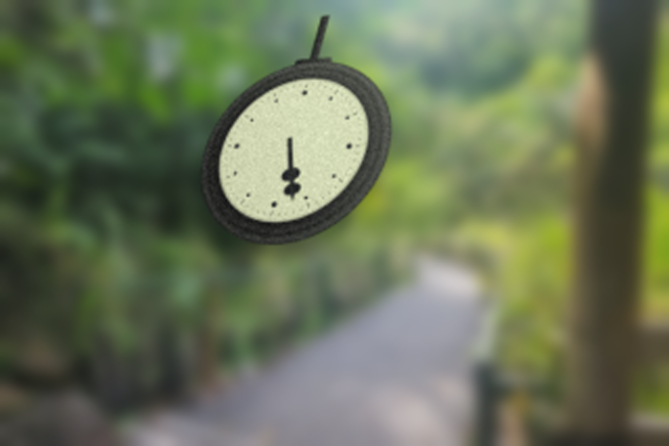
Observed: {"hour": 5, "minute": 27}
